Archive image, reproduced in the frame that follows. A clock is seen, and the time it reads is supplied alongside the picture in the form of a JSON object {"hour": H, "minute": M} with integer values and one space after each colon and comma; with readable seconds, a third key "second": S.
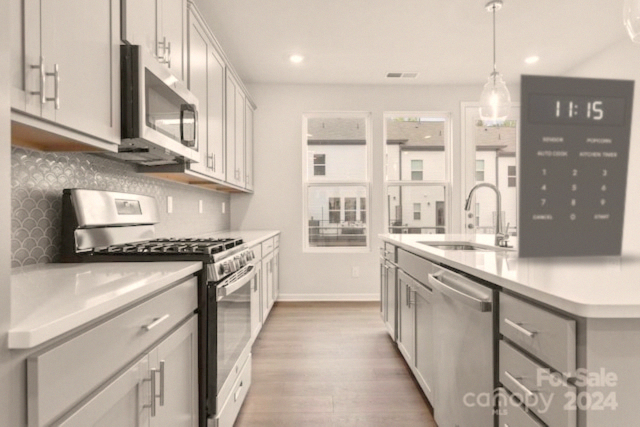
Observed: {"hour": 11, "minute": 15}
